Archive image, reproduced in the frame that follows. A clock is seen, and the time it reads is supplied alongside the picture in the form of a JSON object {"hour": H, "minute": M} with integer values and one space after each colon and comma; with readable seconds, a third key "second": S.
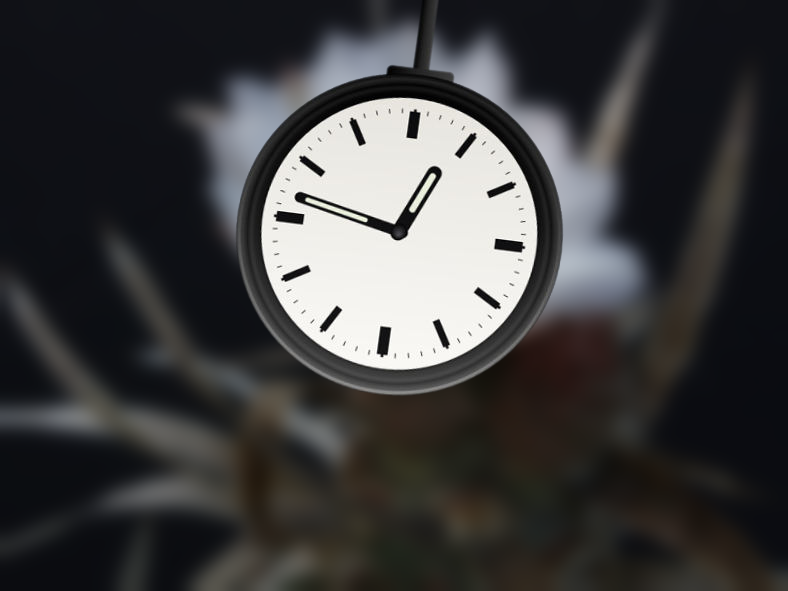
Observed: {"hour": 12, "minute": 47}
